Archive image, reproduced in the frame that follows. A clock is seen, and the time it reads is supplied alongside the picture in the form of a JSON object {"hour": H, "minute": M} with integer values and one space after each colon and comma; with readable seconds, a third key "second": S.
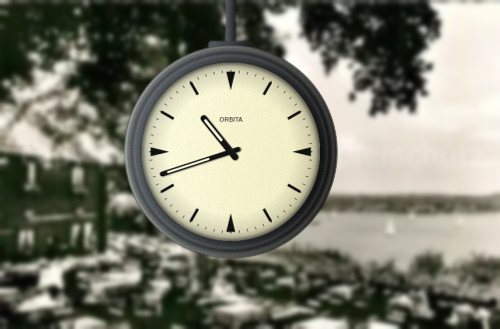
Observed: {"hour": 10, "minute": 42}
